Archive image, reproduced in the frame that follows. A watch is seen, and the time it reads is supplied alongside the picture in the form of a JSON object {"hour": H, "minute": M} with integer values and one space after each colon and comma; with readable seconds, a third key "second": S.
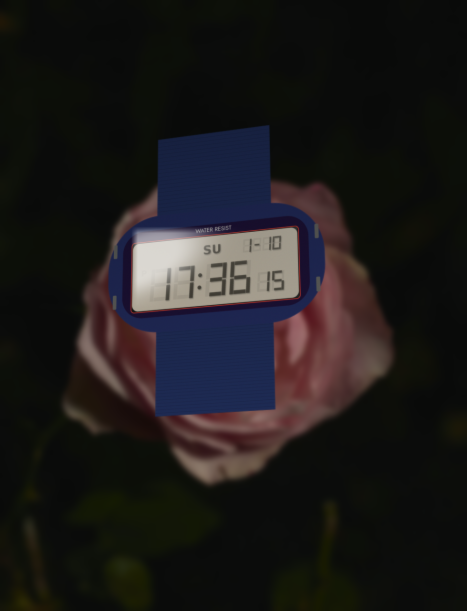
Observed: {"hour": 17, "minute": 36, "second": 15}
